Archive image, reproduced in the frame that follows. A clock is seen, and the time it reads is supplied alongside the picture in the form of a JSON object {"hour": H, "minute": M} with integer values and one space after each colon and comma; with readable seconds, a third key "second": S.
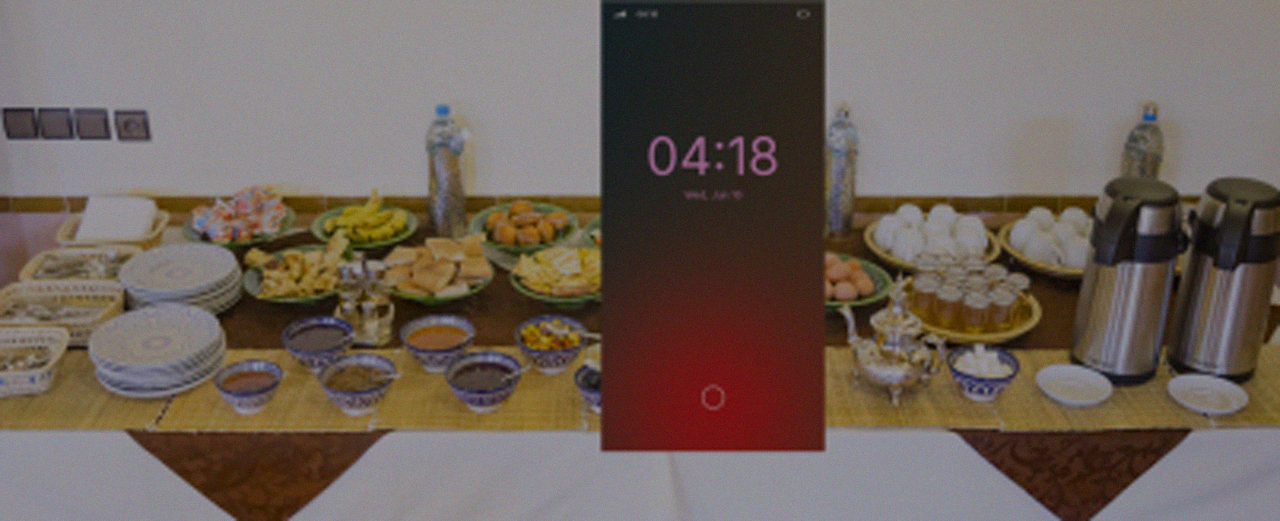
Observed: {"hour": 4, "minute": 18}
